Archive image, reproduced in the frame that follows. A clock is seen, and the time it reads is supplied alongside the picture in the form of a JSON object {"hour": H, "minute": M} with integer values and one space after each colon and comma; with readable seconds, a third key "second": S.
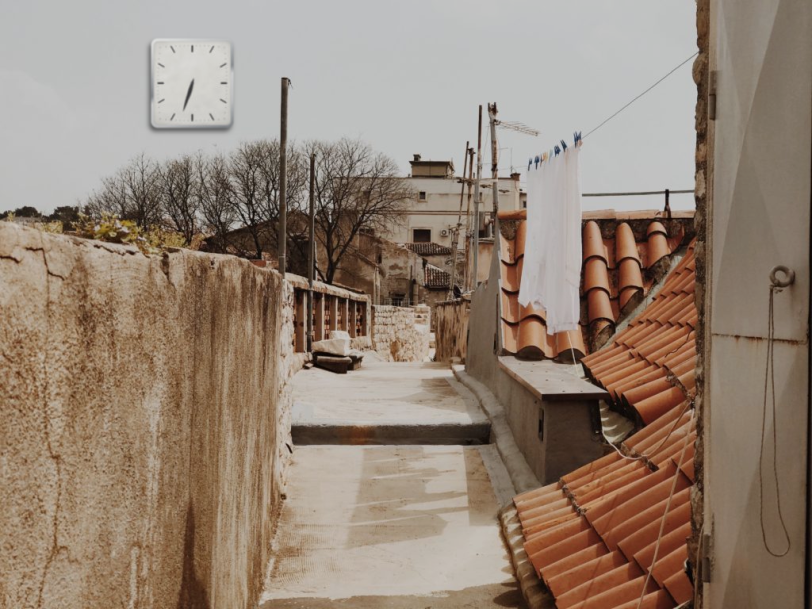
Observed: {"hour": 6, "minute": 33}
